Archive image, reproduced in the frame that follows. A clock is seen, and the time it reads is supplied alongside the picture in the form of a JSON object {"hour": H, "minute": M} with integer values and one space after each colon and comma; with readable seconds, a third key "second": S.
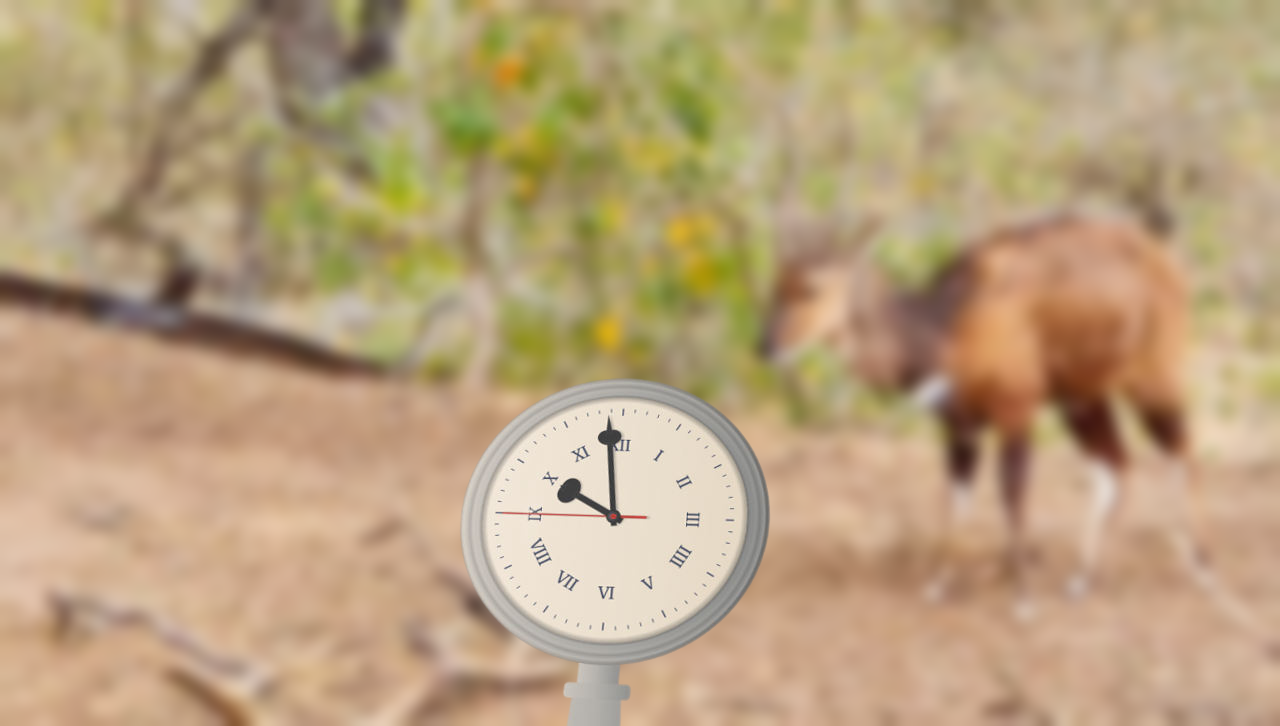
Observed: {"hour": 9, "minute": 58, "second": 45}
